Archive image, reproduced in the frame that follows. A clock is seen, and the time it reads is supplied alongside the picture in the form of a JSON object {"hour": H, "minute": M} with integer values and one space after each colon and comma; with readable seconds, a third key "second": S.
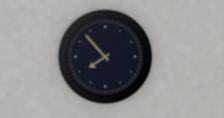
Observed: {"hour": 7, "minute": 53}
